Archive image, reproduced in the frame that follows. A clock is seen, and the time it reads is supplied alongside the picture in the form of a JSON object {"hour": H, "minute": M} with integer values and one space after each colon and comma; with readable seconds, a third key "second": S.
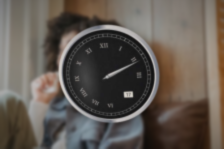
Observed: {"hour": 2, "minute": 11}
